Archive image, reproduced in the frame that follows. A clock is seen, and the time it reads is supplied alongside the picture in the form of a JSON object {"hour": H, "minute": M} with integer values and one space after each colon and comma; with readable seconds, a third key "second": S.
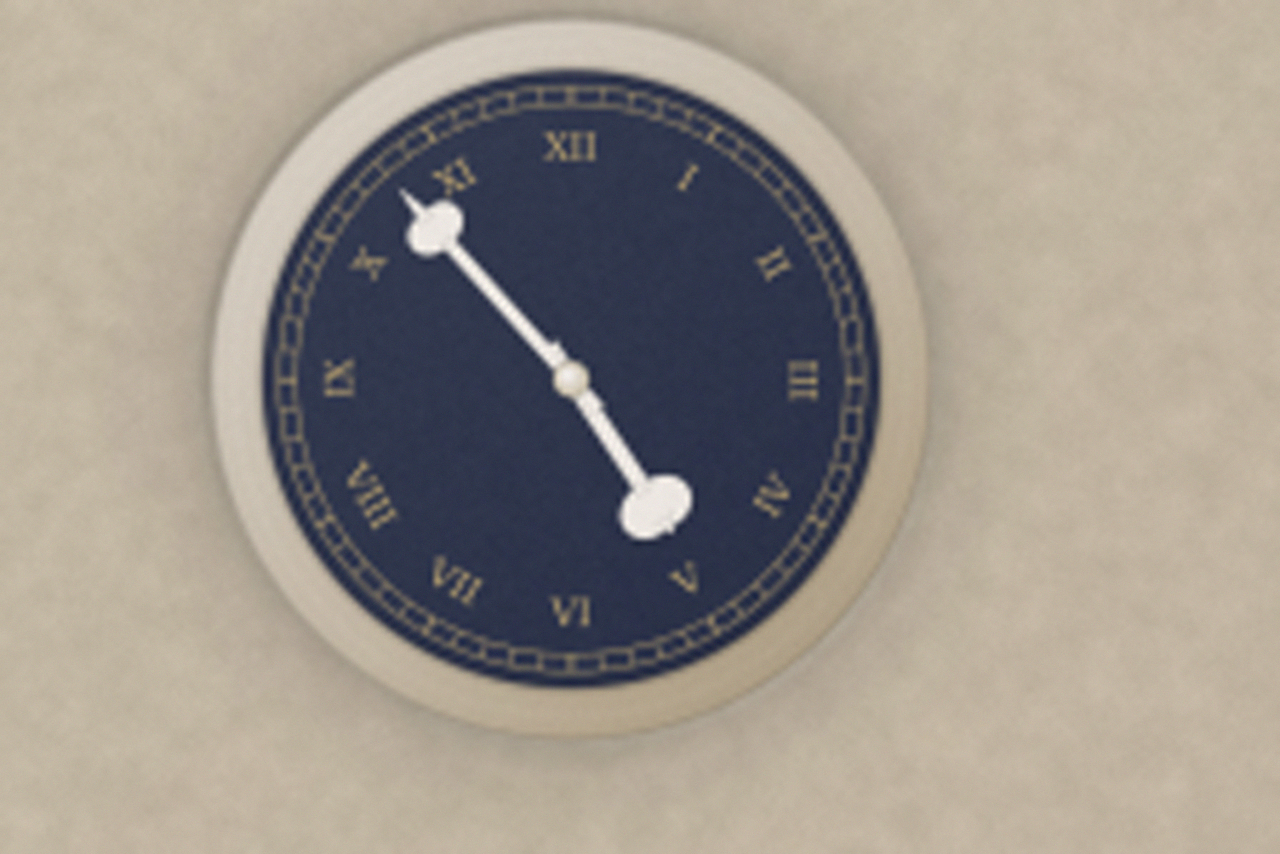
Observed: {"hour": 4, "minute": 53}
